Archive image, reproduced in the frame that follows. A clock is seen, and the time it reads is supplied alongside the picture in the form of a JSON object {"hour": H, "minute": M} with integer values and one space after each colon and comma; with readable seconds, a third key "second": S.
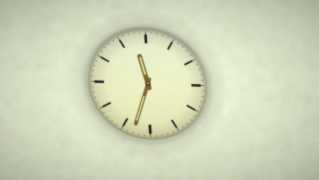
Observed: {"hour": 11, "minute": 33}
